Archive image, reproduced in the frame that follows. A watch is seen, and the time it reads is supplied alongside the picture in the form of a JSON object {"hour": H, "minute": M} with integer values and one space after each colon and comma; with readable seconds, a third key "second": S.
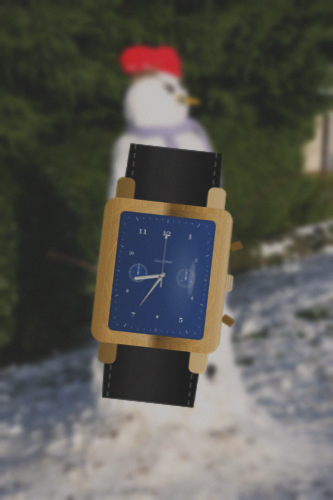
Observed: {"hour": 8, "minute": 35}
